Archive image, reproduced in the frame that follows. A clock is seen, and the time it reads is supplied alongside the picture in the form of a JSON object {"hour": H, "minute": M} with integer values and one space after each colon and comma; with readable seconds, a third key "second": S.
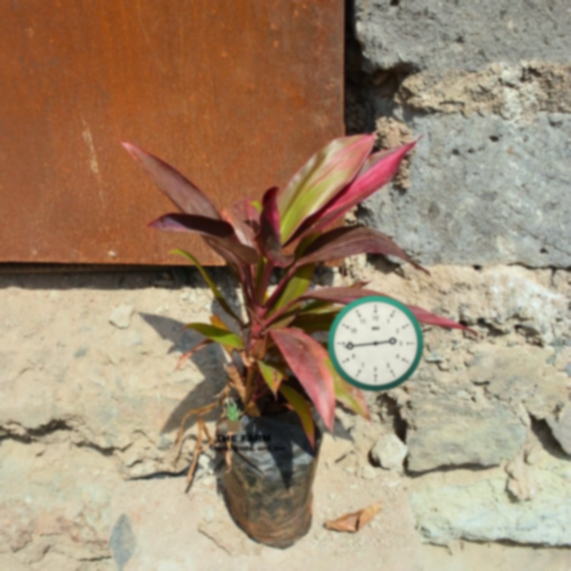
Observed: {"hour": 2, "minute": 44}
